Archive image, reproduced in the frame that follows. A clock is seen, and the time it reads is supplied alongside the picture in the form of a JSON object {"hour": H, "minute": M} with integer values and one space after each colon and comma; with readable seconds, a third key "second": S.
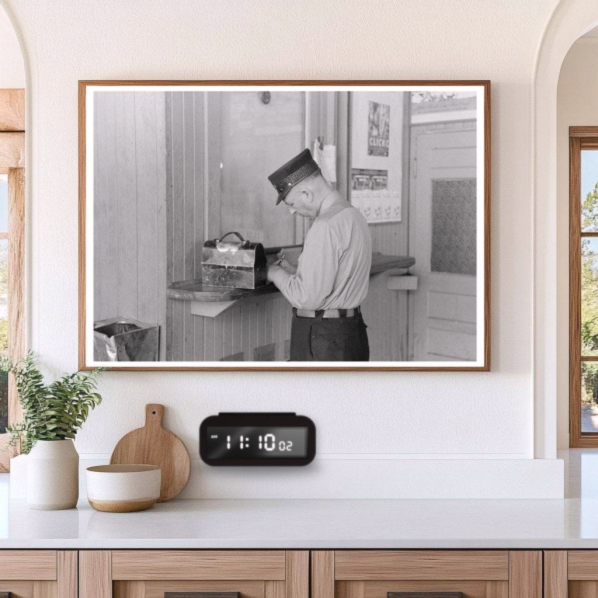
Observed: {"hour": 11, "minute": 10, "second": 2}
